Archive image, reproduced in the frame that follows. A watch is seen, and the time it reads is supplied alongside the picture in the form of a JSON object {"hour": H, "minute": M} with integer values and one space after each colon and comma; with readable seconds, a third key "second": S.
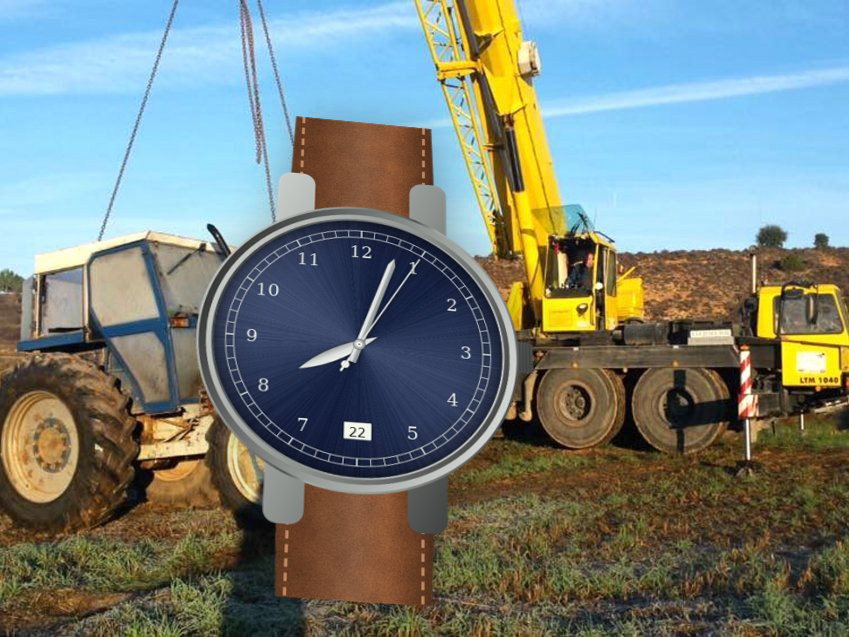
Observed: {"hour": 8, "minute": 3, "second": 5}
